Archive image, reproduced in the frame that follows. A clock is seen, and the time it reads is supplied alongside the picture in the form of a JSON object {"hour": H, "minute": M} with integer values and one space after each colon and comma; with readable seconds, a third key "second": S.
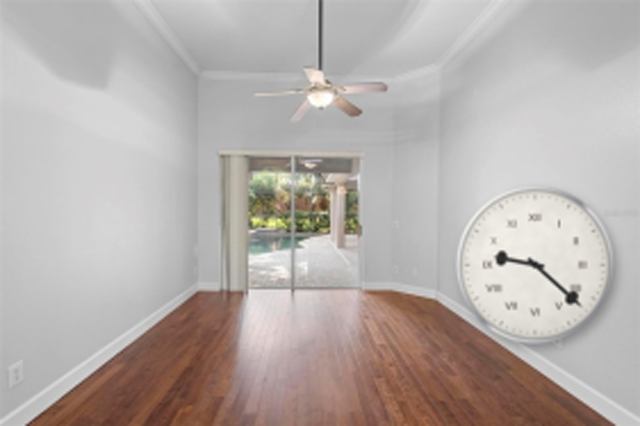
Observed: {"hour": 9, "minute": 22}
